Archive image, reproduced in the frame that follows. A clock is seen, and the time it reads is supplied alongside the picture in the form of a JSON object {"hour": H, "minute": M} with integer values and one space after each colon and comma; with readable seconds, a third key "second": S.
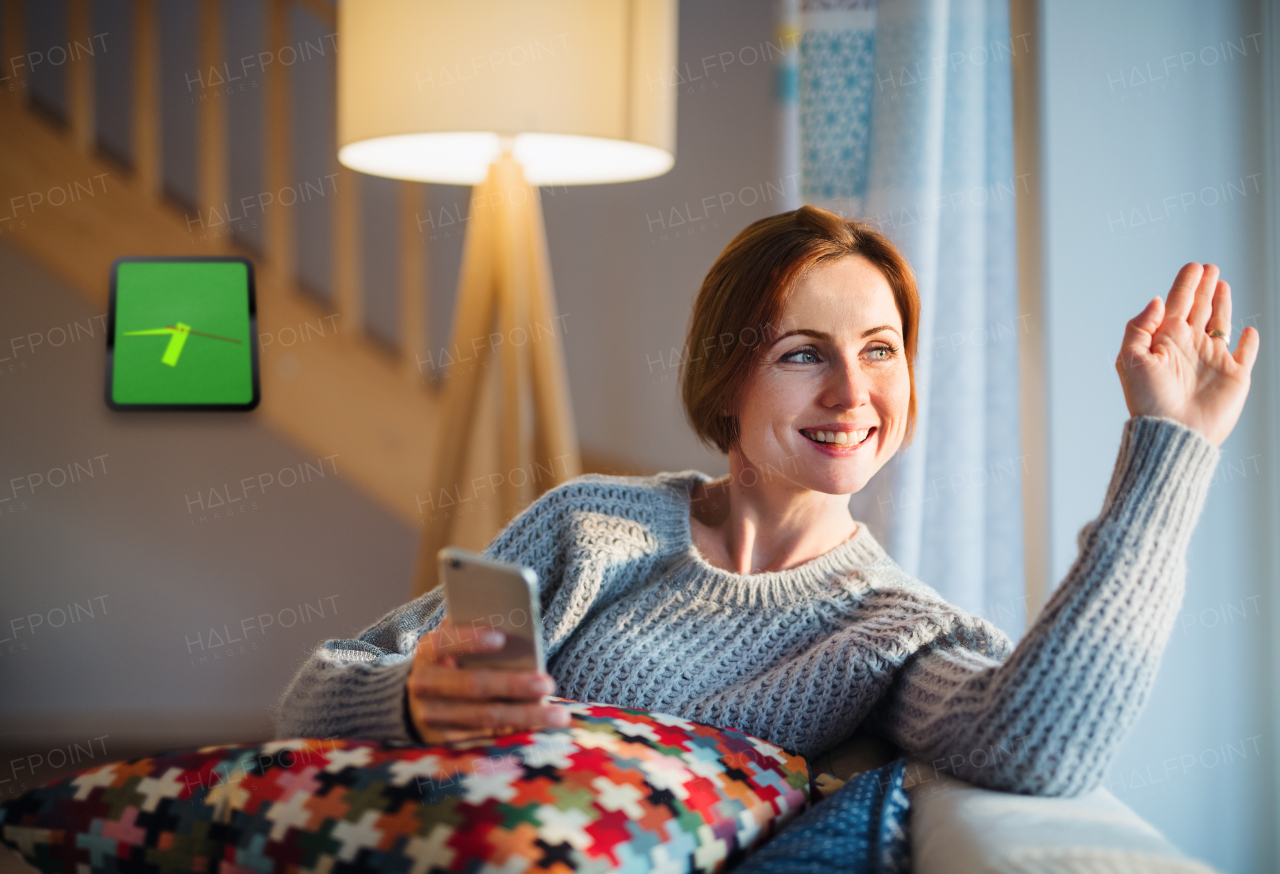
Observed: {"hour": 6, "minute": 44, "second": 17}
